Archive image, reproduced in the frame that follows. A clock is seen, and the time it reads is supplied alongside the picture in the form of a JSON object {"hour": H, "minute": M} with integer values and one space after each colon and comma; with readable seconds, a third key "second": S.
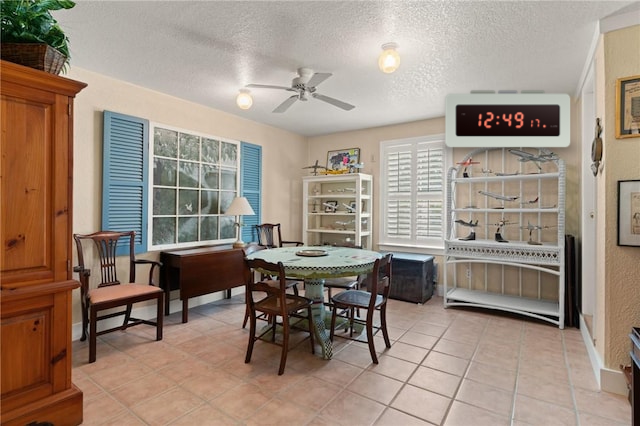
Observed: {"hour": 12, "minute": 49}
